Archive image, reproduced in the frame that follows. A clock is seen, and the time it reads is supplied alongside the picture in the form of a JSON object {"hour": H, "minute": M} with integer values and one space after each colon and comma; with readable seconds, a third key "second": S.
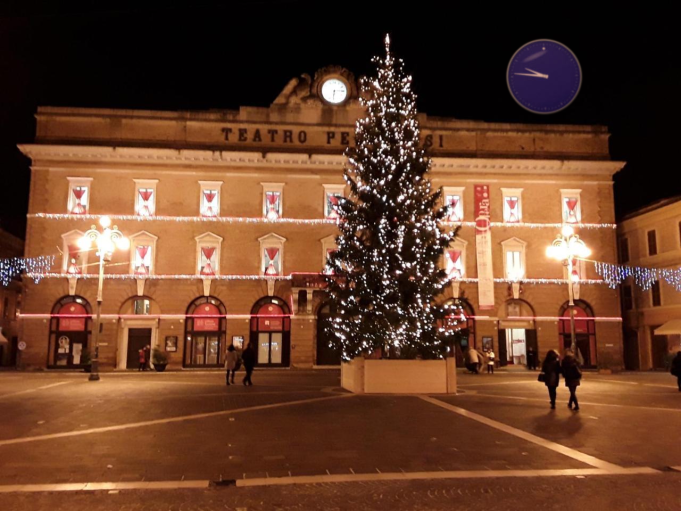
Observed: {"hour": 9, "minute": 46}
